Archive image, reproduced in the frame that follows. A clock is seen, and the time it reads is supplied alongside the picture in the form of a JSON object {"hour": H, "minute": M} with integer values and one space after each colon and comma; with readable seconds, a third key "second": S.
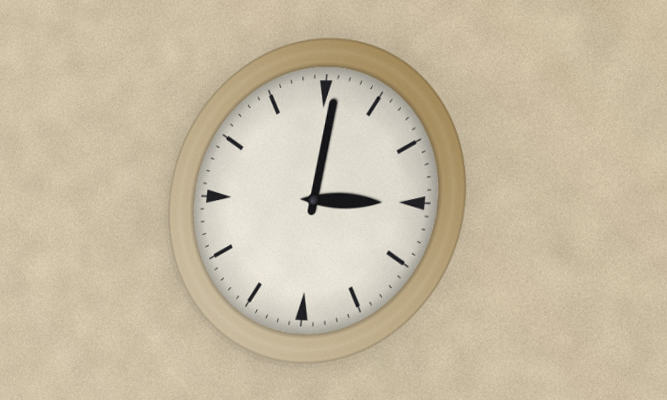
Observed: {"hour": 3, "minute": 1}
